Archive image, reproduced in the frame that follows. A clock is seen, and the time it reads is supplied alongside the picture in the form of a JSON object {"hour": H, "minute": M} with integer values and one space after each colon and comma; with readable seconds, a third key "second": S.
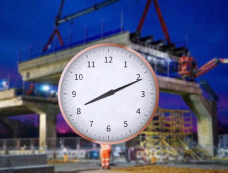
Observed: {"hour": 8, "minute": 11}
